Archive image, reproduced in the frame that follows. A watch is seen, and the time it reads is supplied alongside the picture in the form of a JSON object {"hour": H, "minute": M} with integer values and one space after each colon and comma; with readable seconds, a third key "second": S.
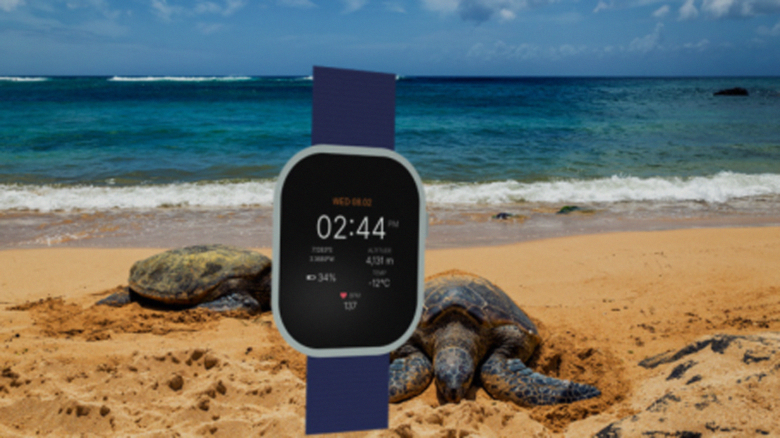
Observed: {"hour": 2, "minute": 44}
